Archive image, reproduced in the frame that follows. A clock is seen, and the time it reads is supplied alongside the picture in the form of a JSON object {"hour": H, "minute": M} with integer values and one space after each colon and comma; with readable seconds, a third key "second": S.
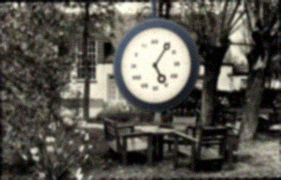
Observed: {"hour": 5, "minute": 6}
